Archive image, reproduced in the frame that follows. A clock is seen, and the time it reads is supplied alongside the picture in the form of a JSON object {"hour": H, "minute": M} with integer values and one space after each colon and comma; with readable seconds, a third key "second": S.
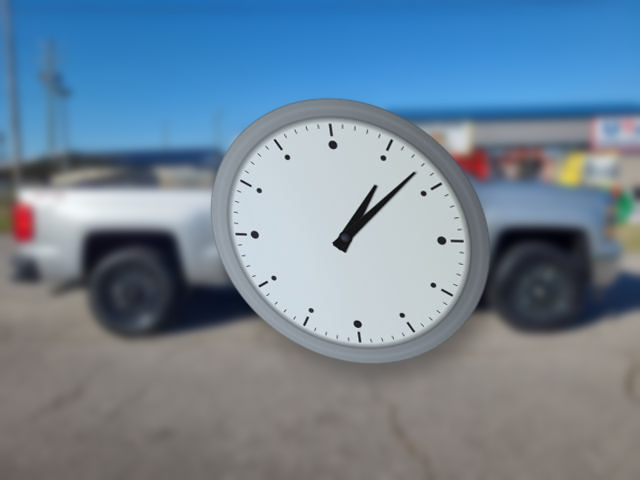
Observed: {"hour": 1, "minute": 8}
